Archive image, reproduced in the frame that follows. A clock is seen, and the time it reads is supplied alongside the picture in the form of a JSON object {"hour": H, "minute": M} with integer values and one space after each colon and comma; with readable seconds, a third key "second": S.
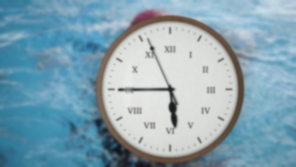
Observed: {"hour": 5, "minute": 44, "second": 56}
